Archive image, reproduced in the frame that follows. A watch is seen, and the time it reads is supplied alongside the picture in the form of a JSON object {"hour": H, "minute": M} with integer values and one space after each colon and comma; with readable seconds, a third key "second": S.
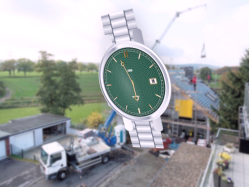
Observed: {"hour": 5, "minute": 57}
